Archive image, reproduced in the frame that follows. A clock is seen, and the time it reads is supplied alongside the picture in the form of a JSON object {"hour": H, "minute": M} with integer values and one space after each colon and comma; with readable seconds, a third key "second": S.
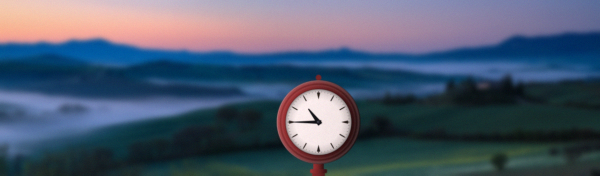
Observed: {"hour": 10, "minute": 45}
